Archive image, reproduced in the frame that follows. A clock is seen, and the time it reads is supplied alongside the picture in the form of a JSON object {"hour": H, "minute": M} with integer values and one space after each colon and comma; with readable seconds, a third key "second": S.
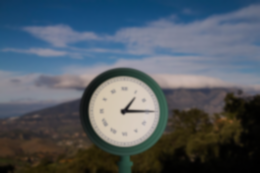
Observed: {"hour": 1, "minute": 15}
